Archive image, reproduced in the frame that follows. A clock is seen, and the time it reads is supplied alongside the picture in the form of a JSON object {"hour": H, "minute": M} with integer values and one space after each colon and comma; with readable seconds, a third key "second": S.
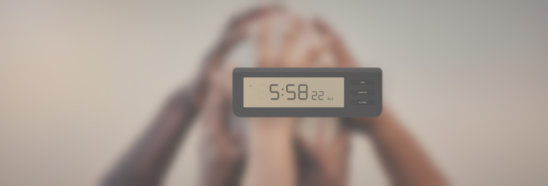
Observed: {"hour": 5, "minute": 58, "second": 22}
